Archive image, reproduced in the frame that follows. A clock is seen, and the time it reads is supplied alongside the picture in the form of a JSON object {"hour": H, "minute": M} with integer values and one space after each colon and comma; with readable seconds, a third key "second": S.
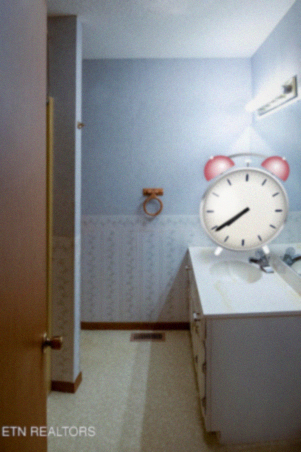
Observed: {"hour": 7, "minute": 39}
